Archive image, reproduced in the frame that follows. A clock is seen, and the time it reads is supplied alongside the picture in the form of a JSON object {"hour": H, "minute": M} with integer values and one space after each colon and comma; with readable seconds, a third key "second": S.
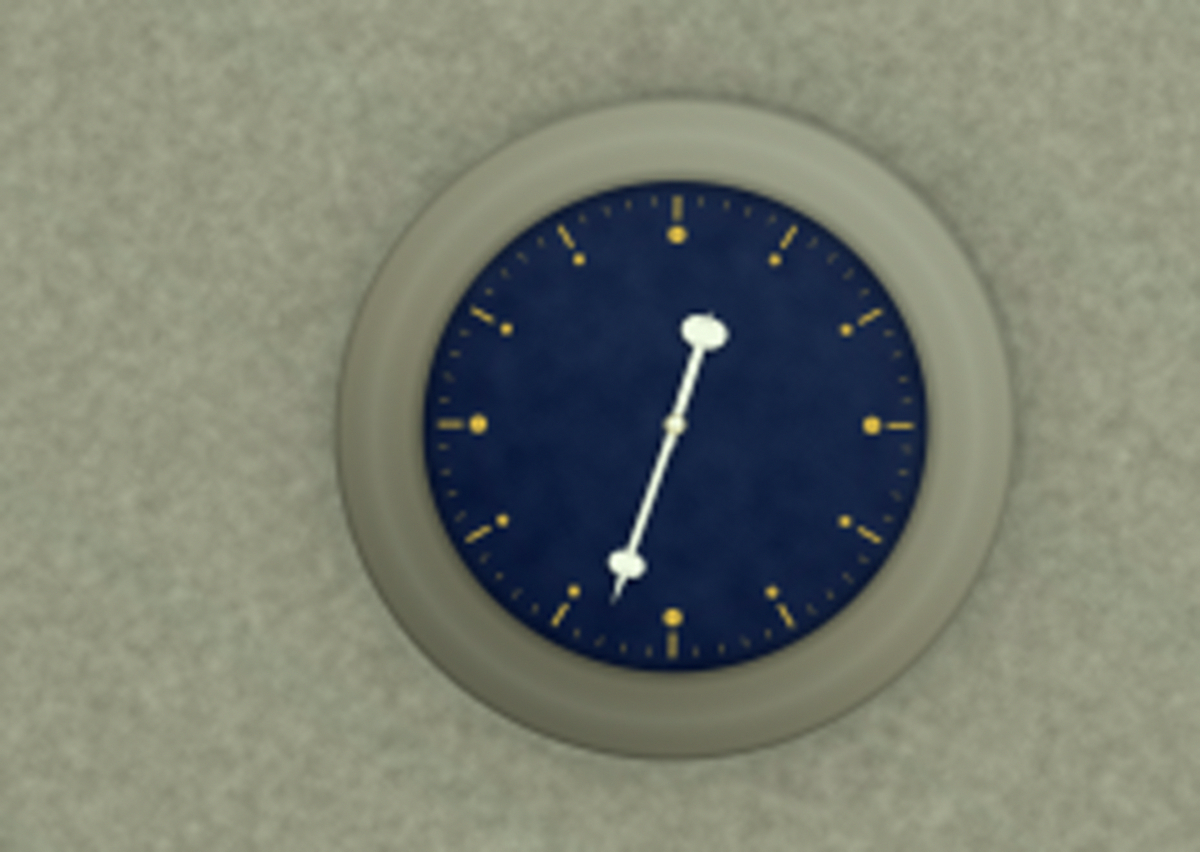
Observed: {"hour": 12, "minute": 33}
